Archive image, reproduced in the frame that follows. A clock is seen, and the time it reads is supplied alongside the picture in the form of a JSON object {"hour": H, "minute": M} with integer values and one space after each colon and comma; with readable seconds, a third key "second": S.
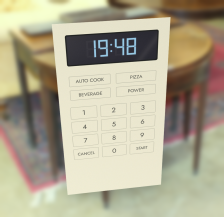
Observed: {"hour": 19, "minute": 48}
